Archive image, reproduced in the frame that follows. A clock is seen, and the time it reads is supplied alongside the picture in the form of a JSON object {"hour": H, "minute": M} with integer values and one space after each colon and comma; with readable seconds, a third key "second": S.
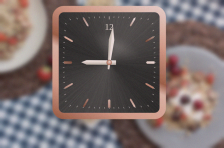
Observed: {"hour": 9, "minute": 1}
